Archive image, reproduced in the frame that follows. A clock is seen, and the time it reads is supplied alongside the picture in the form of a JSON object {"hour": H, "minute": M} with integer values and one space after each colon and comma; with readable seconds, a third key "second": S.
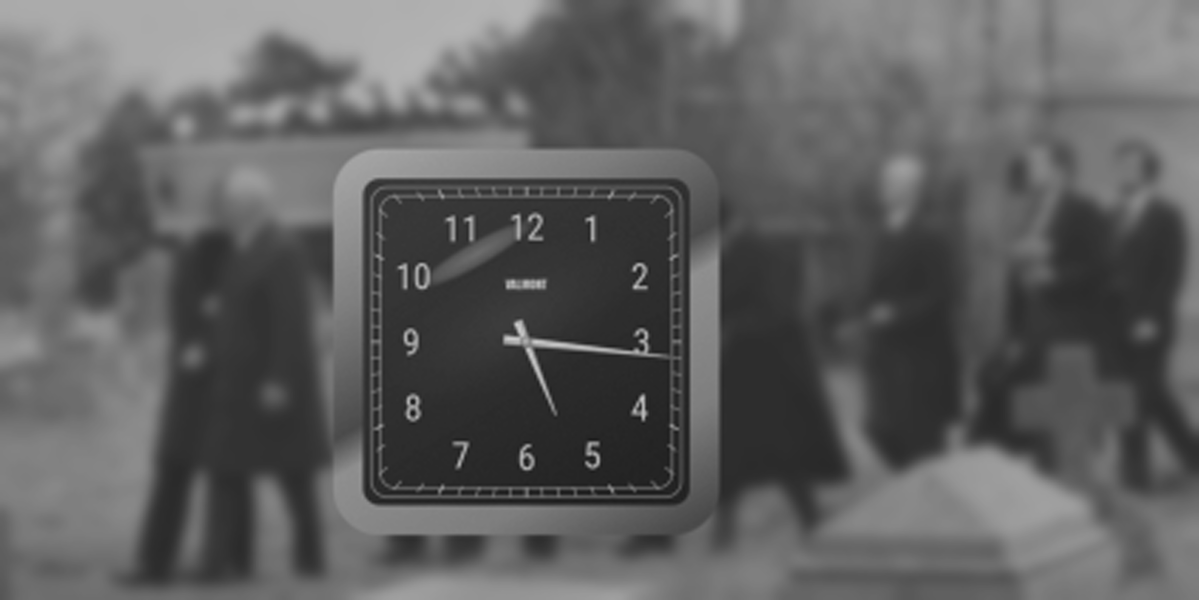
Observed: {"hour": 5, "minute": 16}
